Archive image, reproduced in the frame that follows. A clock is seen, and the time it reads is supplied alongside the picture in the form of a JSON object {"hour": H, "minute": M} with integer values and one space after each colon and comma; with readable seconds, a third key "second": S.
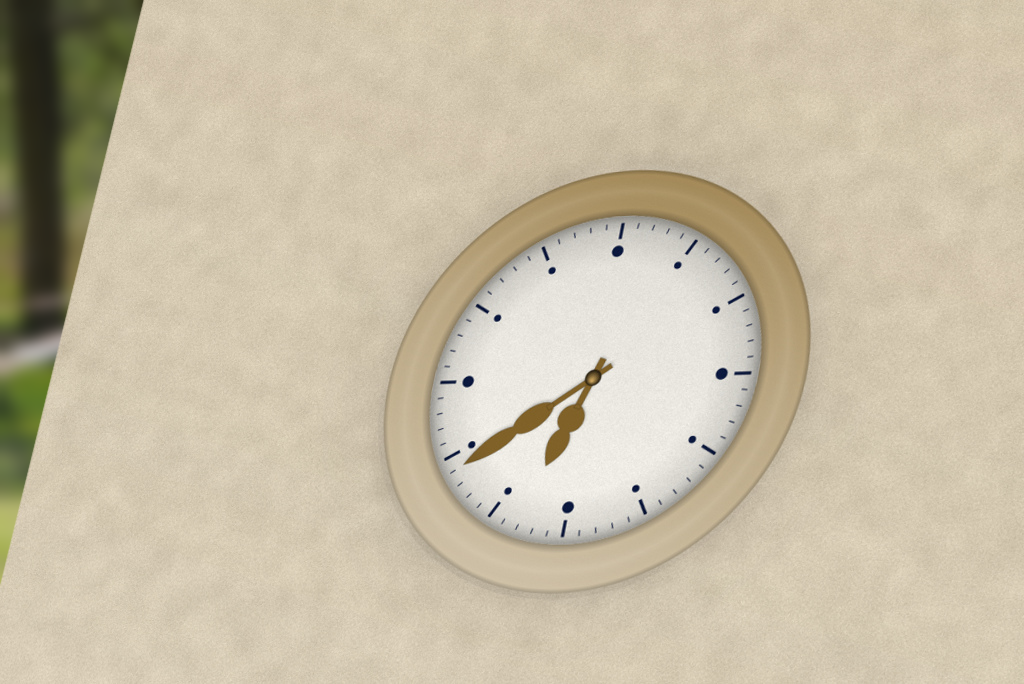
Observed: {"hour": 6, "minute": 39}
